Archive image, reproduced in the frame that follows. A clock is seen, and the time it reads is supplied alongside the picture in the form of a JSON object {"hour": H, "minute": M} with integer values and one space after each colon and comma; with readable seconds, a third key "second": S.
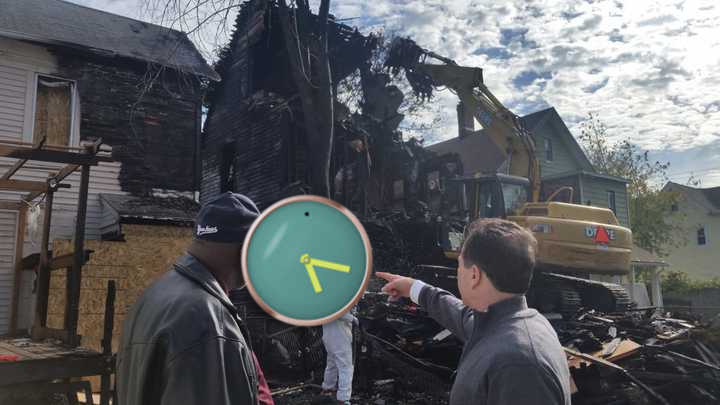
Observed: {"hour": 5, "minute": 17}
